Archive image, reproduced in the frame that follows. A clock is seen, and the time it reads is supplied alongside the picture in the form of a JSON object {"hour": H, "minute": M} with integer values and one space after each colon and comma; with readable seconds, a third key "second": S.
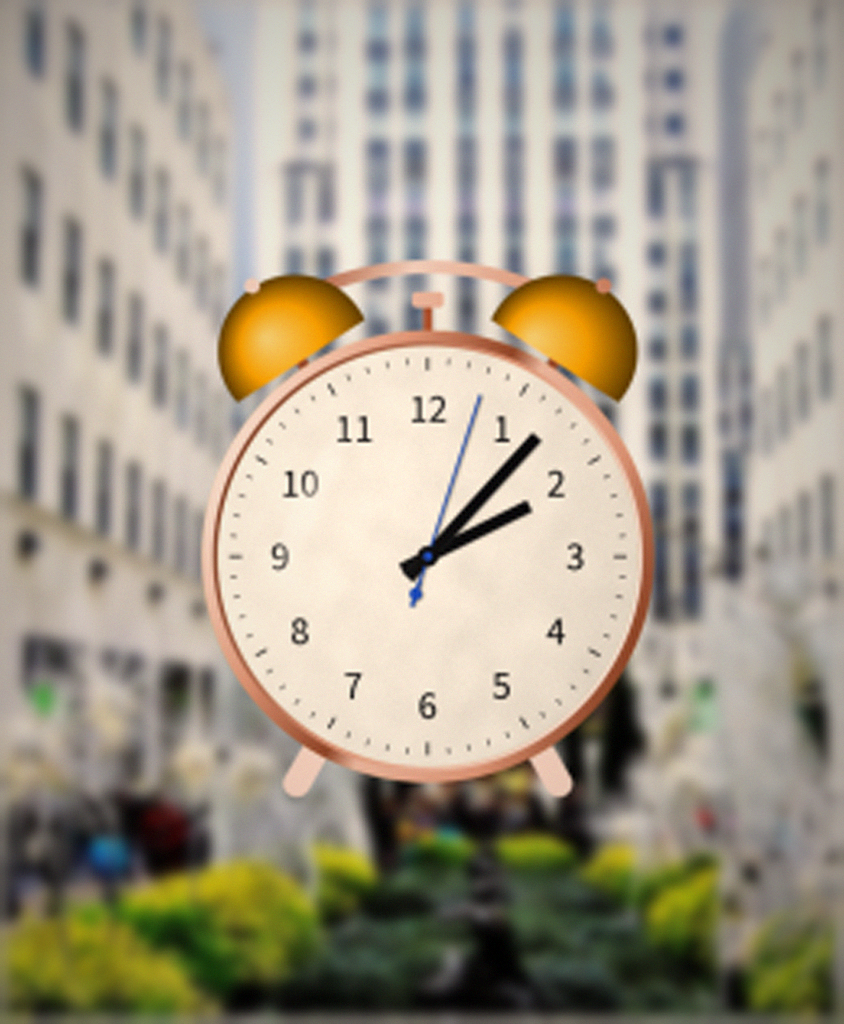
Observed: {"hour": 2, "minute": 7, "second": 3}
